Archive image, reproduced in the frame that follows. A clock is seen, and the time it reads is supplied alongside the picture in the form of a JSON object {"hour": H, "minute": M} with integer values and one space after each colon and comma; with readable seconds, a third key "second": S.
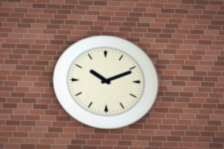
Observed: {"hour": 10, "minute": 11}
